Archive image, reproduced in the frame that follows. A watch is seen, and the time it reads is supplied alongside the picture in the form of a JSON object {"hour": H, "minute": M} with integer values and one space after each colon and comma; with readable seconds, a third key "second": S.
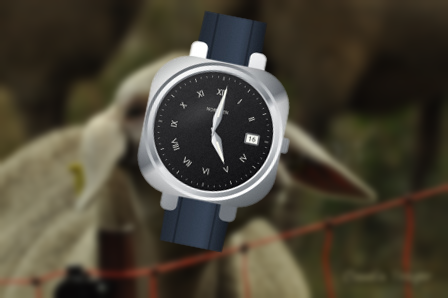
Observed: {"hour": 5, "minute": 1}
